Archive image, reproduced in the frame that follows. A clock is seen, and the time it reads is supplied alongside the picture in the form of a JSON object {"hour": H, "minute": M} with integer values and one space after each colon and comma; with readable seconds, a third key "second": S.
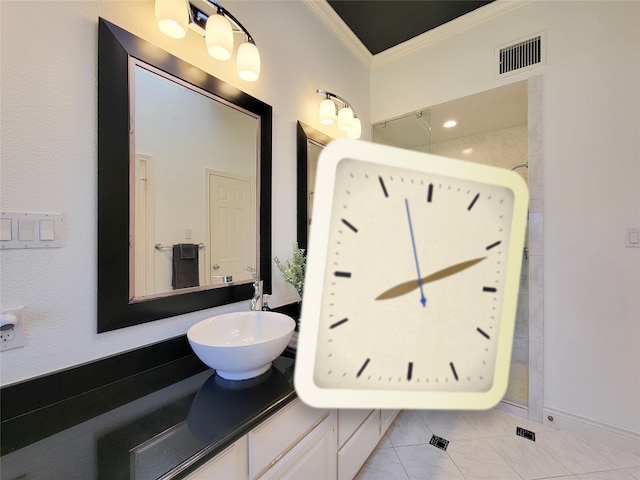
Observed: {"hour": 8, "minute": 10, "second": 57}
